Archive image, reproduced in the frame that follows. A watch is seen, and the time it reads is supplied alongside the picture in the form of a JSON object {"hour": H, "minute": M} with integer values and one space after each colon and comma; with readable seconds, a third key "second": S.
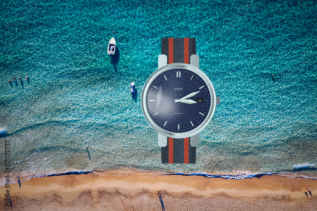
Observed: {"hour": 3, "minute": 11}
